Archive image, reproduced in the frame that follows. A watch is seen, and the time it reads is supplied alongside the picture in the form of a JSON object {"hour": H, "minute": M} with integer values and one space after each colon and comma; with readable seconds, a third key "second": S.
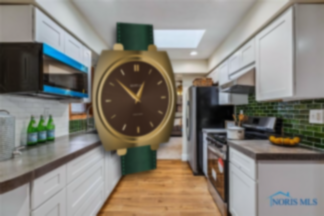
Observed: {"hour": 12, "minute": 52}
